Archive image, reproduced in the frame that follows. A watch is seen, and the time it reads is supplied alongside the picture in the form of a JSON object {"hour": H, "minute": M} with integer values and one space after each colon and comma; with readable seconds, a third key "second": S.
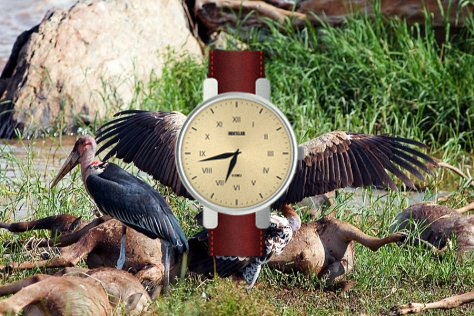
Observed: {"hour": 6, "minute": 43}
